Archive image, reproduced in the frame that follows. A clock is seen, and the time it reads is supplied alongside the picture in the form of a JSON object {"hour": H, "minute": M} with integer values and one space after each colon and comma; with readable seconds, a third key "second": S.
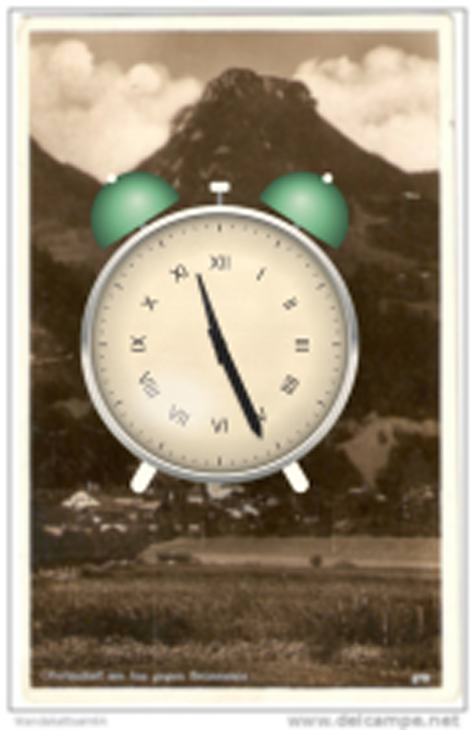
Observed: {"hour": 11, "minute": 26}
